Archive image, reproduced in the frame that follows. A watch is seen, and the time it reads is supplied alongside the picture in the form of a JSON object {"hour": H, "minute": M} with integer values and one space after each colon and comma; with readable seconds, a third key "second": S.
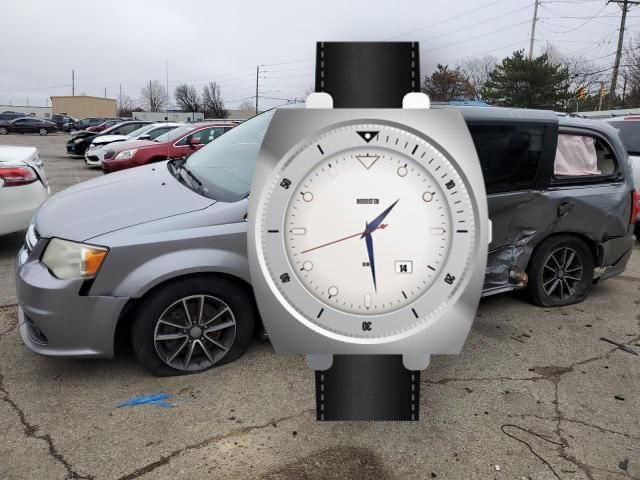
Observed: {"hour": 1, "minute": 28, "second": 42}
